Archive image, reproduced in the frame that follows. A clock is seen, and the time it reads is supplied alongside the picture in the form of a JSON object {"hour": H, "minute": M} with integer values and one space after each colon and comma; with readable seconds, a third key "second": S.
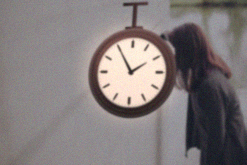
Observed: {"hour": 1, "minute": 55}
